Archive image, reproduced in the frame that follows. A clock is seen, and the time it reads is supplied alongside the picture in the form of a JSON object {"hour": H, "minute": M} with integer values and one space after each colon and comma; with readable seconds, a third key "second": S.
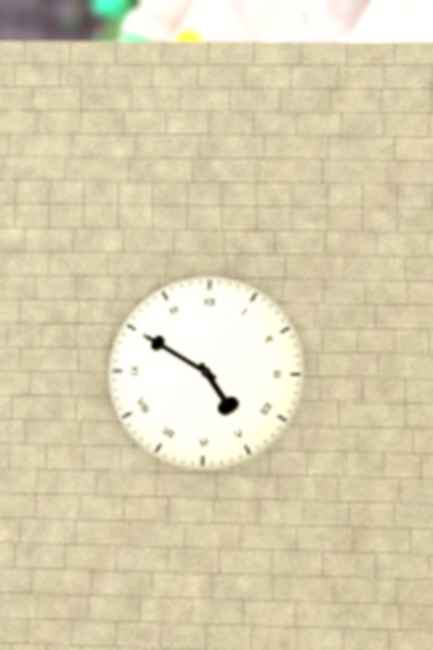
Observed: {"hour": 4, "minute": 50}
